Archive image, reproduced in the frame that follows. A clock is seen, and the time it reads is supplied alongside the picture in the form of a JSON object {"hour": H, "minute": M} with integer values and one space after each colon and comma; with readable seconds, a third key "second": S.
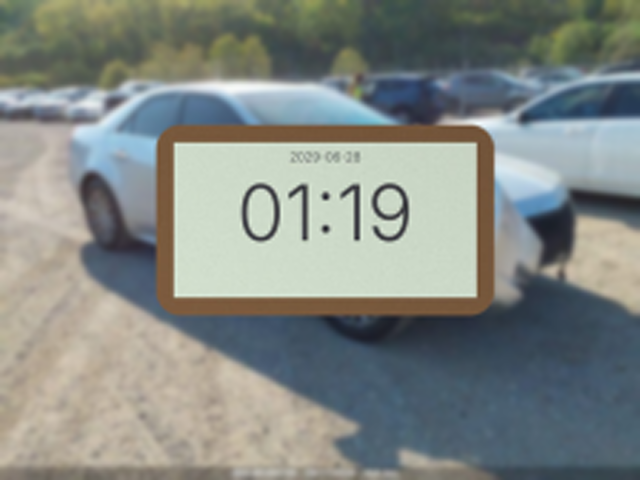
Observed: {"hour": 1, "minute": 19}
